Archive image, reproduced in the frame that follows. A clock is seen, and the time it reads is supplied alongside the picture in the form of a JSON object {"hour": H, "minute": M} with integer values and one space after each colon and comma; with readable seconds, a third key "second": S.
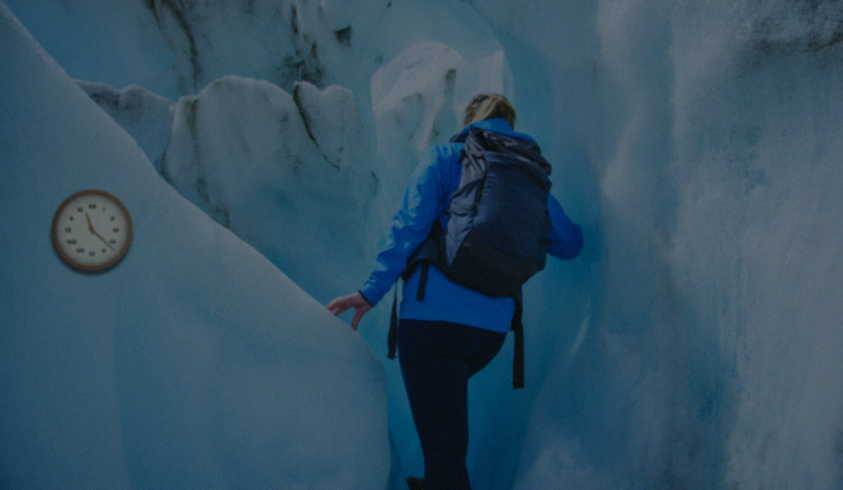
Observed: {"hour": 11, "minute": 22}
